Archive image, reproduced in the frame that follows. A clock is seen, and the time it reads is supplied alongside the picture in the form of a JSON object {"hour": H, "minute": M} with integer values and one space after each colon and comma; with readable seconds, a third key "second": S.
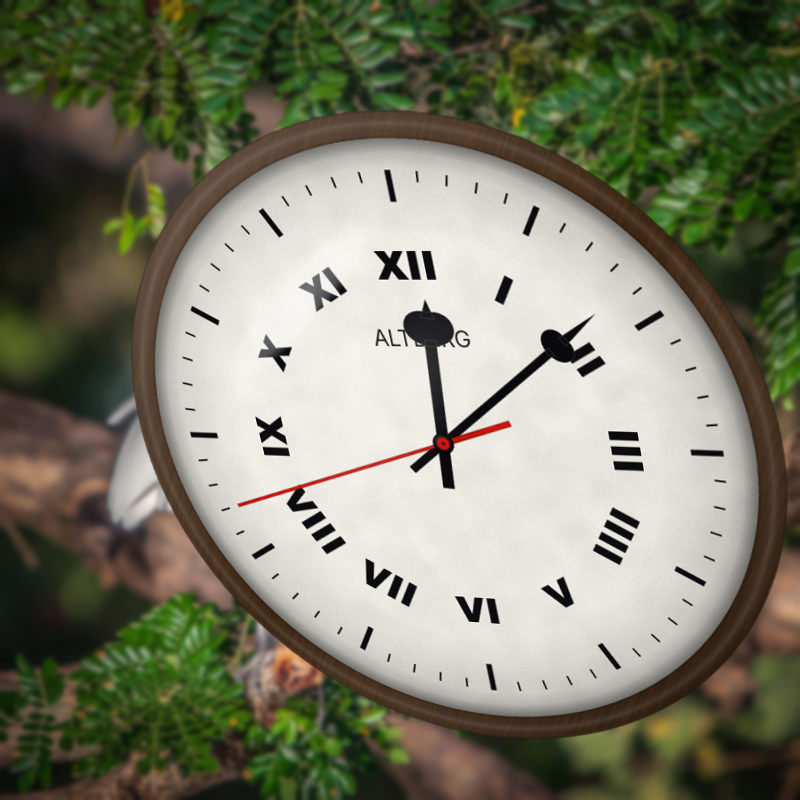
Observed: {"hour": 12, "minute": 8, "second": 42}
